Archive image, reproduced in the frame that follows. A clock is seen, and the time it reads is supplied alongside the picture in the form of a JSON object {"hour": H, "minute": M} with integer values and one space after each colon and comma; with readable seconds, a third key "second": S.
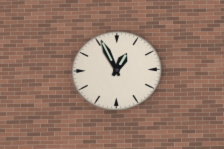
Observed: {"hour": 12, "minute": 56}
